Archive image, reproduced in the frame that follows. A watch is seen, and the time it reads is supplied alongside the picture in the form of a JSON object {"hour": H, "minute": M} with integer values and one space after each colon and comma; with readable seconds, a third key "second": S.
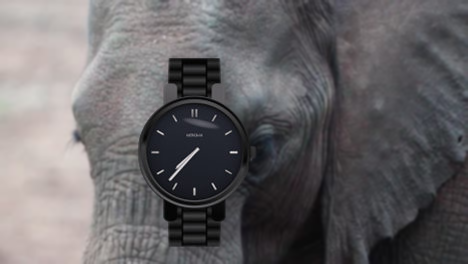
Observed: {"hour": 7, "minute": 37}
